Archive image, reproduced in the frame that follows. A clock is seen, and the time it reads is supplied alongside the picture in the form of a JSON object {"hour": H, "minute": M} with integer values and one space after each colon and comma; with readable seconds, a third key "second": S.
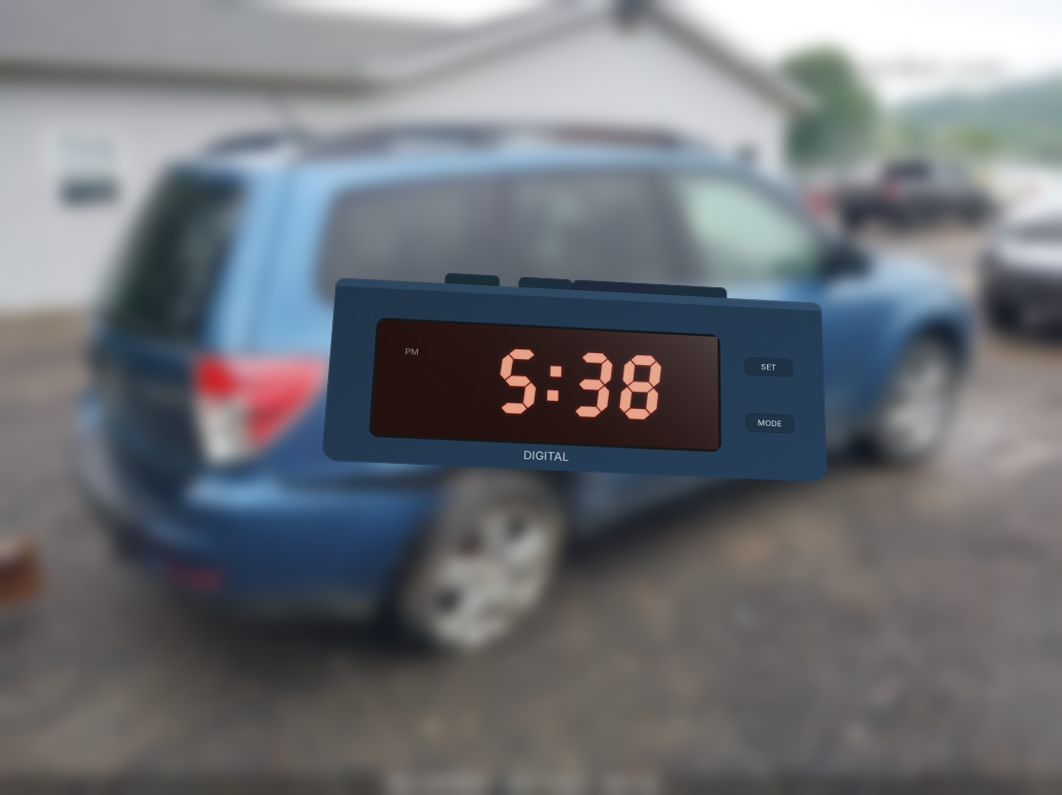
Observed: {"hour": 5, "minute": 38}
